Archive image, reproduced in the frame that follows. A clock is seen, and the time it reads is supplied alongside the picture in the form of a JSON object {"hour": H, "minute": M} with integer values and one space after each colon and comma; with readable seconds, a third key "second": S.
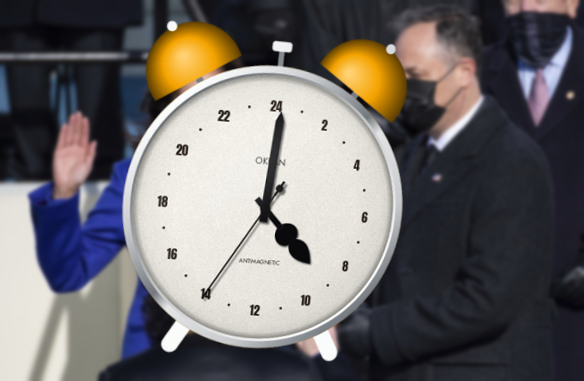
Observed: {"hour": 9, "minute": 0, "second": 35}
